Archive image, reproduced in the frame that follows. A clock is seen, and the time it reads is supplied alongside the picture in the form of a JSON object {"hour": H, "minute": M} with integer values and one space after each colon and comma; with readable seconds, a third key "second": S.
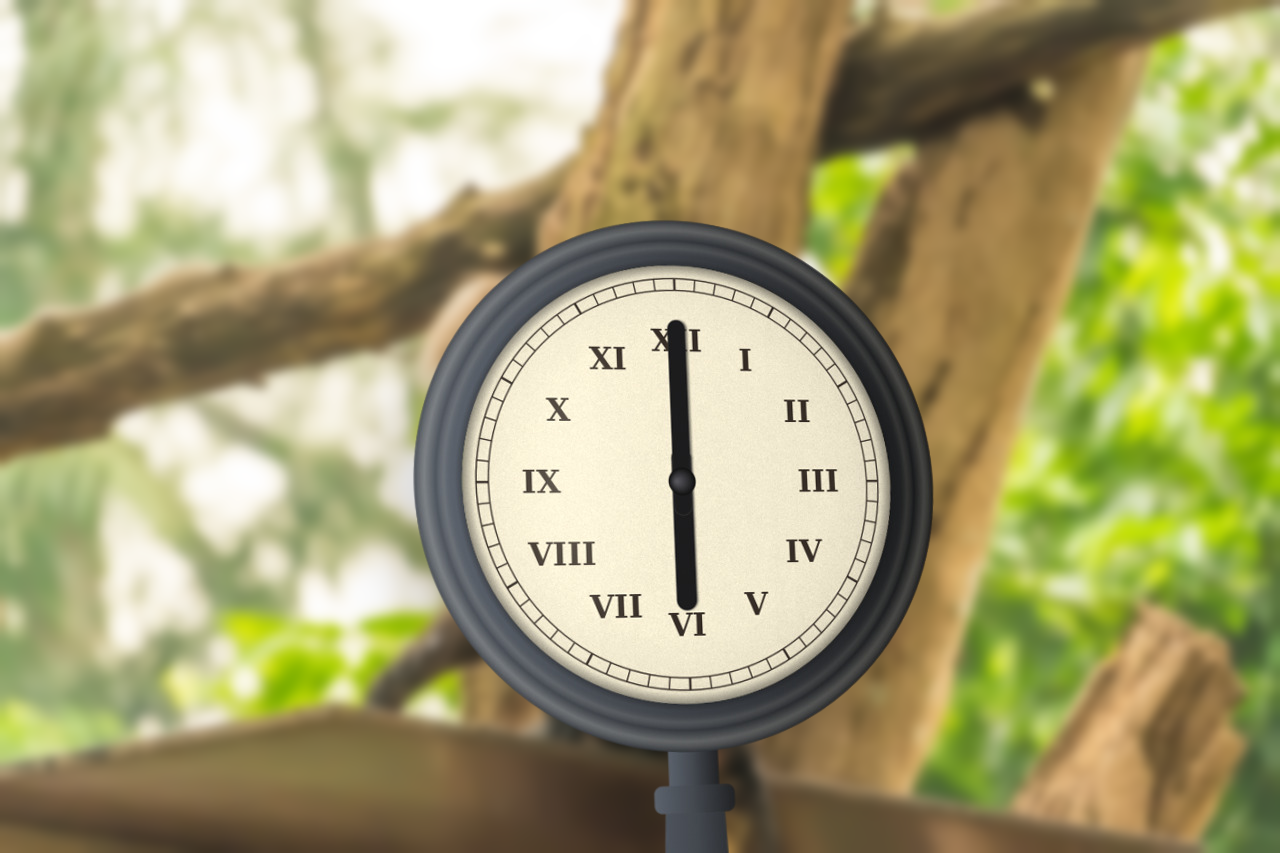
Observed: {"hour": 6, "minute": 0}
